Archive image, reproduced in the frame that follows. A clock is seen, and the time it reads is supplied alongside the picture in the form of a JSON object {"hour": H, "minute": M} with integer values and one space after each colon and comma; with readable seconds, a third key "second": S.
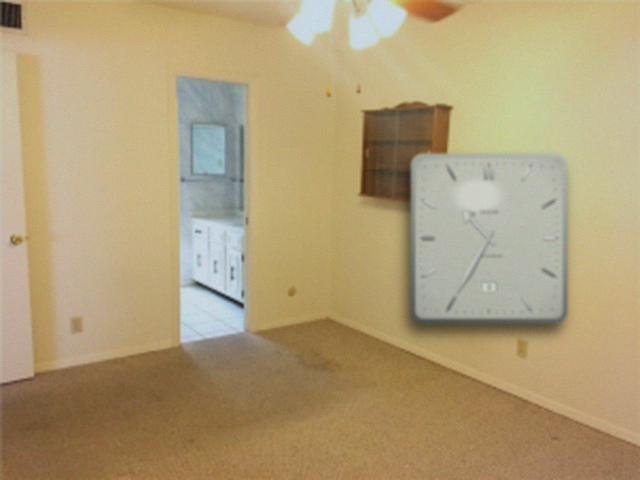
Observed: {"hour": 10, "minute": 35}
